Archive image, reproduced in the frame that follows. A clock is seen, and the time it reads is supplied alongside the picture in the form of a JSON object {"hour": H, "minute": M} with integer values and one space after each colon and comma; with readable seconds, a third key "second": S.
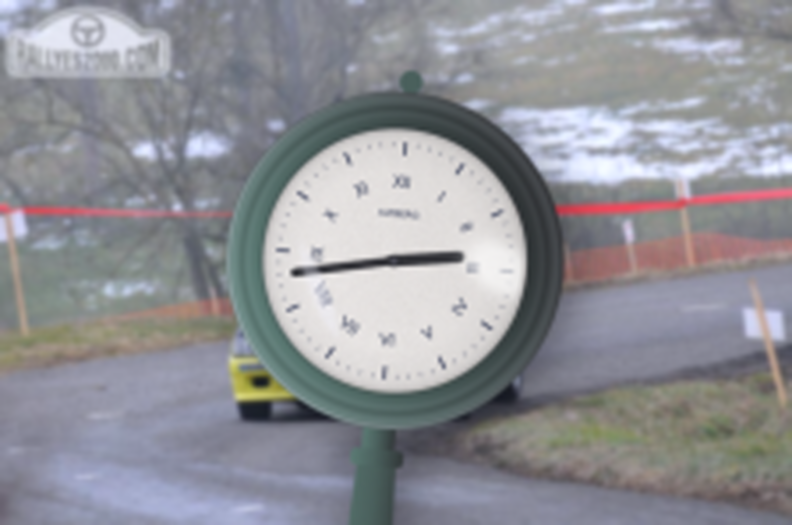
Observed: {"hour": 2, "minute": 43}
